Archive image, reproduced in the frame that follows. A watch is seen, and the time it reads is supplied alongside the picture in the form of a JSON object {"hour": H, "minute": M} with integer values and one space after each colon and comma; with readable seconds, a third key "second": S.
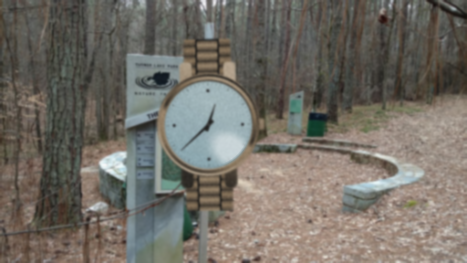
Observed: {"hour": 12, "minute": 38}
